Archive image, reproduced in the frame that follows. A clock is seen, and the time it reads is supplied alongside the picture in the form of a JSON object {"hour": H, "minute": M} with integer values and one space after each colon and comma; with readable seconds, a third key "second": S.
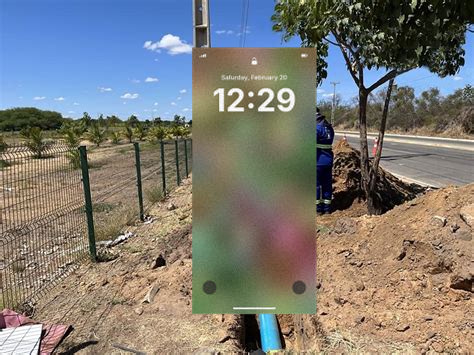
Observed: {"hour": 12, "minute": 29}
